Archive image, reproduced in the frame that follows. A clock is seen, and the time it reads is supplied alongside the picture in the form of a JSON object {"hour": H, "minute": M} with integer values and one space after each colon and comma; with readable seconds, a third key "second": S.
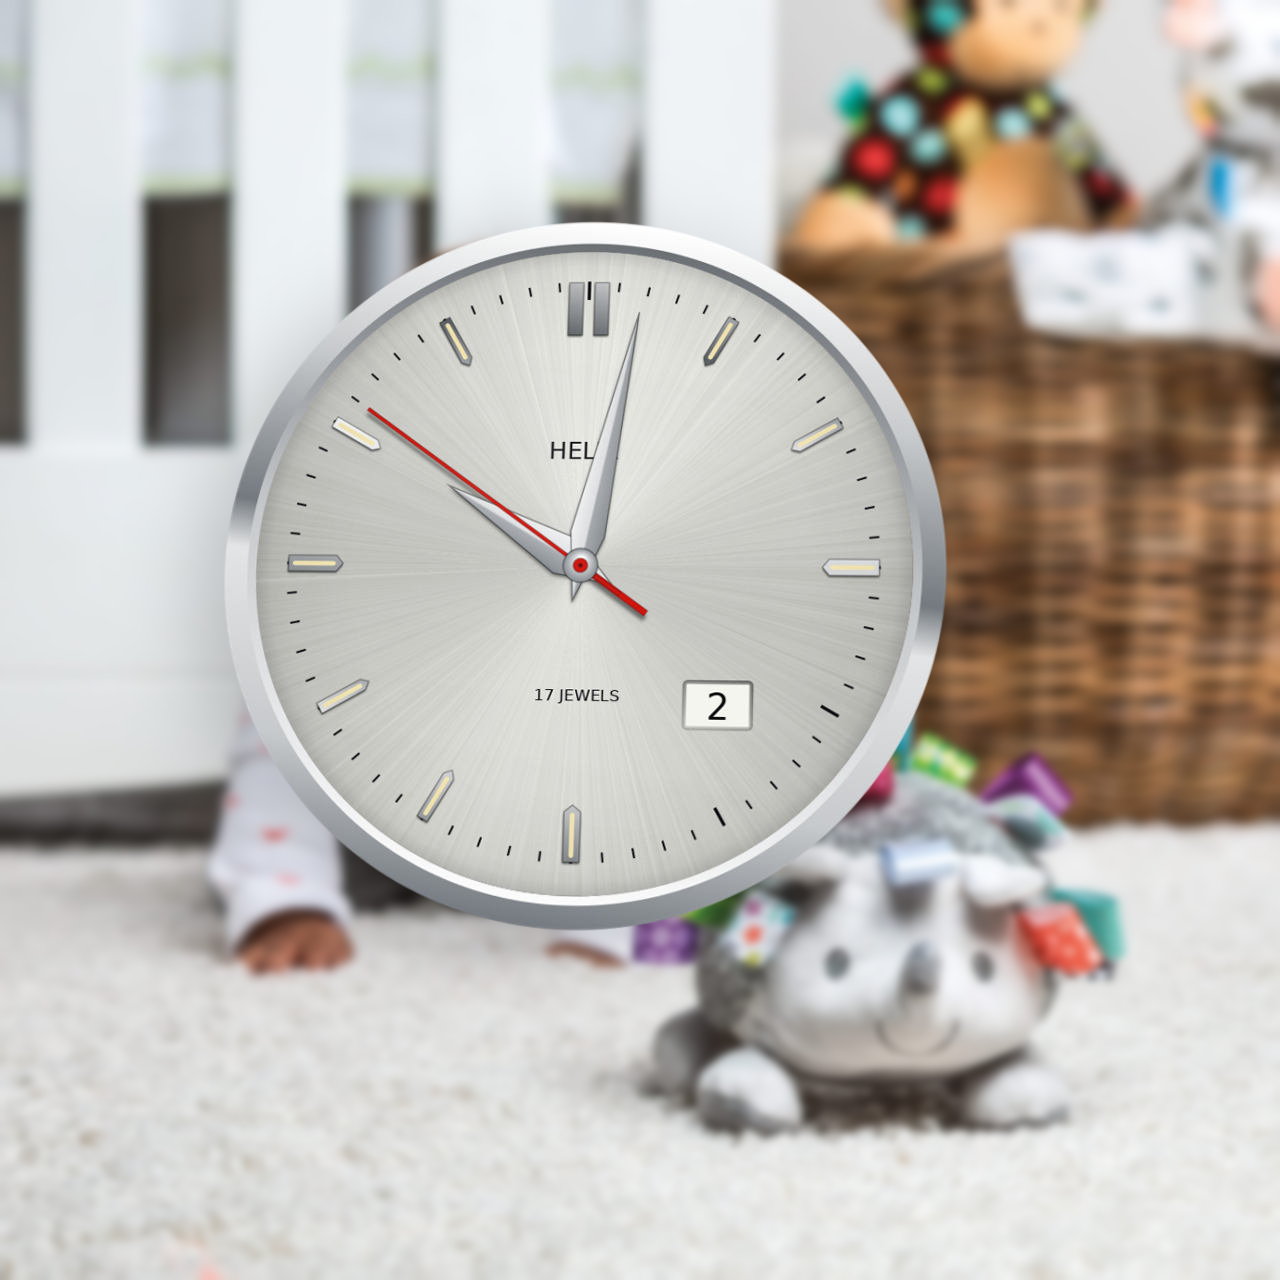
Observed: {"hour": 10, "minute": 1, "second": 51}
